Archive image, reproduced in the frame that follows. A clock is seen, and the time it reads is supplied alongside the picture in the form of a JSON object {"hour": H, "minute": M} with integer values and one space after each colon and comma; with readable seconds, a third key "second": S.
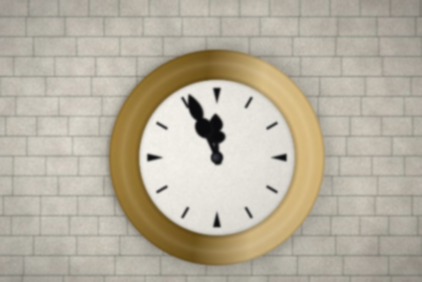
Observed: {"hour": 11, "minute": 56}
